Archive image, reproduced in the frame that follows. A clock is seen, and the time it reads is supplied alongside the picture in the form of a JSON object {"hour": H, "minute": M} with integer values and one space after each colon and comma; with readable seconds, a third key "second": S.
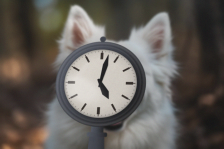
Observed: {"hour": 5, "minute": 2}
